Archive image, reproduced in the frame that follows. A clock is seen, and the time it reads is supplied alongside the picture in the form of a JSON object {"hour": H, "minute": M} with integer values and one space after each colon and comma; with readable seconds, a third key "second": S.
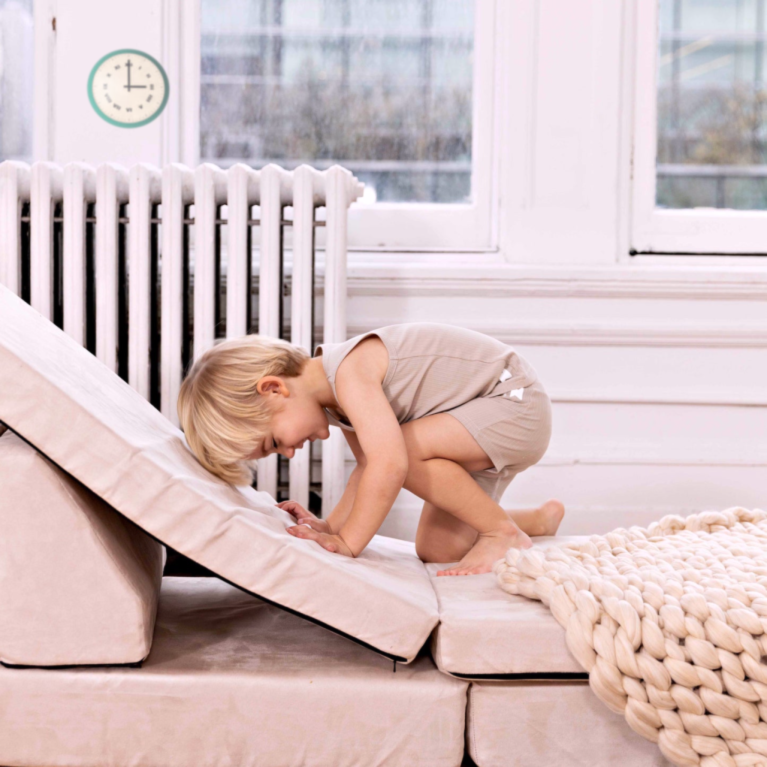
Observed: {"hour": 3, "minute": 0}
